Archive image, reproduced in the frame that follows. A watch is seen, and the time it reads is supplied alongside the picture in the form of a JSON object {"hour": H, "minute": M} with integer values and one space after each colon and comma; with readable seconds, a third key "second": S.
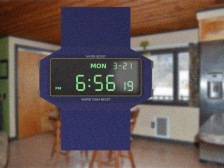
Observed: {"hour": 6, "minute": 56, "second": 19}
